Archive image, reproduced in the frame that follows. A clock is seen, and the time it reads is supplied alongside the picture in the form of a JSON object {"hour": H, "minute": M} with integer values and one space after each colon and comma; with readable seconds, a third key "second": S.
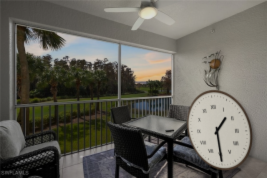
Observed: {"hour": 1, "minute": 30}
